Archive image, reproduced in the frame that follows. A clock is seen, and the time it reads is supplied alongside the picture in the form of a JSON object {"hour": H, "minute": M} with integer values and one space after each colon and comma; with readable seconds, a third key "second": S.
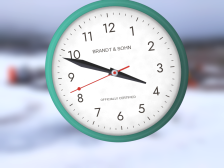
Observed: {"hour": 3, "minute": 48, "second": 42}
